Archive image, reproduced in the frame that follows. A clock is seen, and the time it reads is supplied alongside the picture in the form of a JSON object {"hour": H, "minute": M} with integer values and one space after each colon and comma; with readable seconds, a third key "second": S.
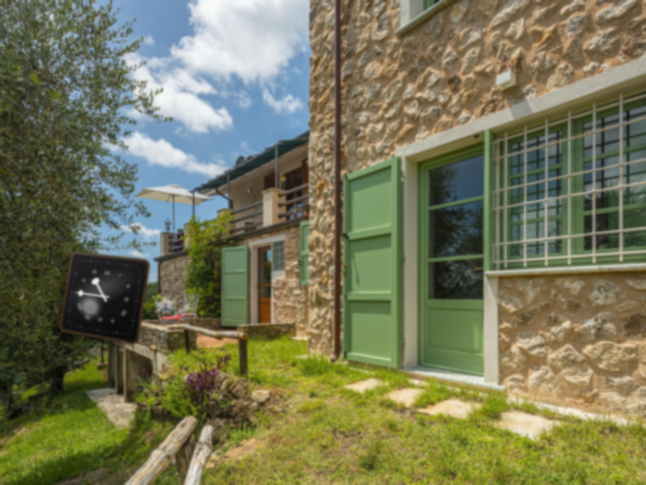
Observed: {"hour": 10, "minute": 45}
